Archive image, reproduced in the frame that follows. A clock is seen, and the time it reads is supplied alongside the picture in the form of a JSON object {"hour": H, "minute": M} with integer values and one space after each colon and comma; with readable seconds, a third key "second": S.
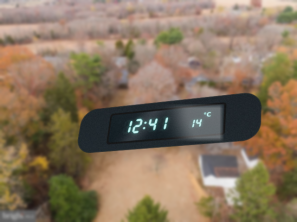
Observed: {"hour": 12, "minute": 41}
